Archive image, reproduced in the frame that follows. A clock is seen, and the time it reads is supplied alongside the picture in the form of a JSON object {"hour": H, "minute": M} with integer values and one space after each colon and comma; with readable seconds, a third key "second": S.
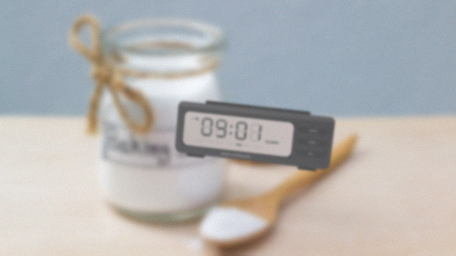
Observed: {"hour": 9, "minute": 1}
